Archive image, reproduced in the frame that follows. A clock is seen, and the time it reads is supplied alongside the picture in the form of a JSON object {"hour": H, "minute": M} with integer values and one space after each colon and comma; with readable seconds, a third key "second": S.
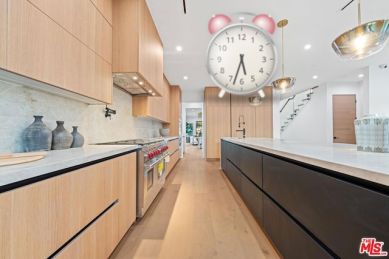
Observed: {"hour": 5, "minute": 33}
